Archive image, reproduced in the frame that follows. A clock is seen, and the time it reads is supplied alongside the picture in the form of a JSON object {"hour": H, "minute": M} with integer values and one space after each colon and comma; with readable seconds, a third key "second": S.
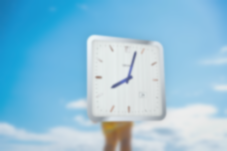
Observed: {"hour": 8, "minute": 3}
